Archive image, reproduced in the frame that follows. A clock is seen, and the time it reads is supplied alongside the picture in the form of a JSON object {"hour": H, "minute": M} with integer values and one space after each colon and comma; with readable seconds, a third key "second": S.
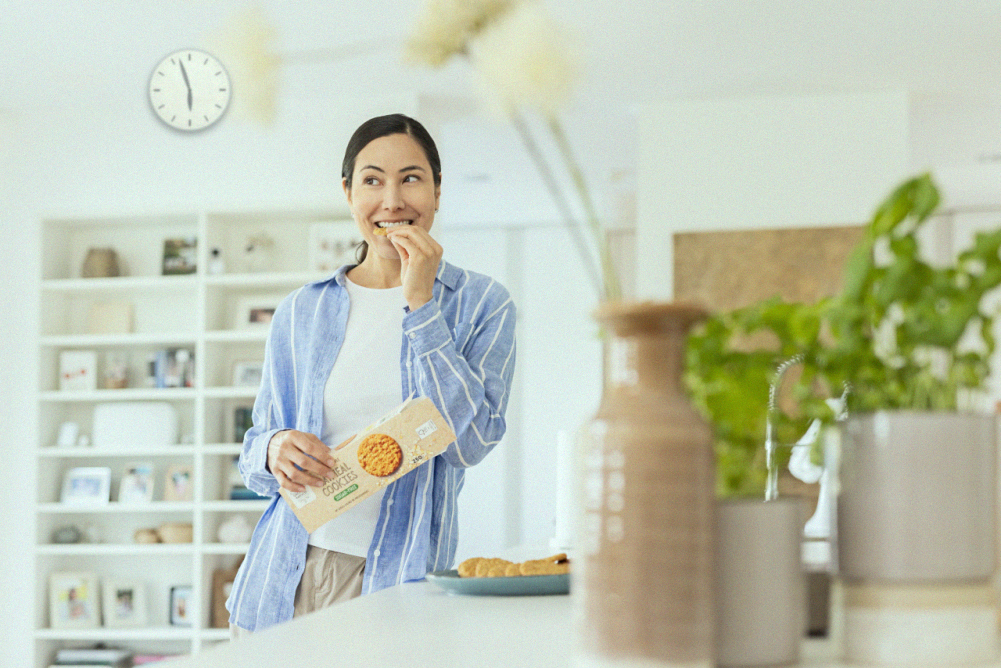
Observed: {"hour": 5, "minute": 57}
